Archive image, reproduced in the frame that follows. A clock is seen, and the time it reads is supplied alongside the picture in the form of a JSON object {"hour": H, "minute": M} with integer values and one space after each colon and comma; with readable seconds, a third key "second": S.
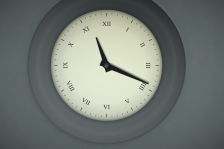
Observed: {"hour": 11, "minute": 19}
